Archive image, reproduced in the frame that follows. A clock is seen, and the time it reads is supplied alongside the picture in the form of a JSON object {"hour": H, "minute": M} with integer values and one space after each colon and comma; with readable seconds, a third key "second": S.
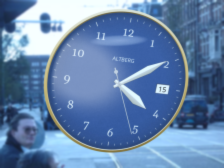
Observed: {"hour": 4, "minute": 9, "second": 26}
